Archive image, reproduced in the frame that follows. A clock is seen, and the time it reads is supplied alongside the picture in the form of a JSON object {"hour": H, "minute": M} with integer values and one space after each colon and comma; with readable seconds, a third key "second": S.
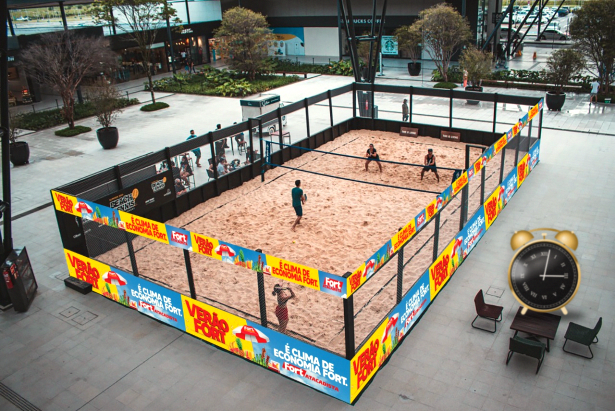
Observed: {"hour": 3, "minute": 2}
